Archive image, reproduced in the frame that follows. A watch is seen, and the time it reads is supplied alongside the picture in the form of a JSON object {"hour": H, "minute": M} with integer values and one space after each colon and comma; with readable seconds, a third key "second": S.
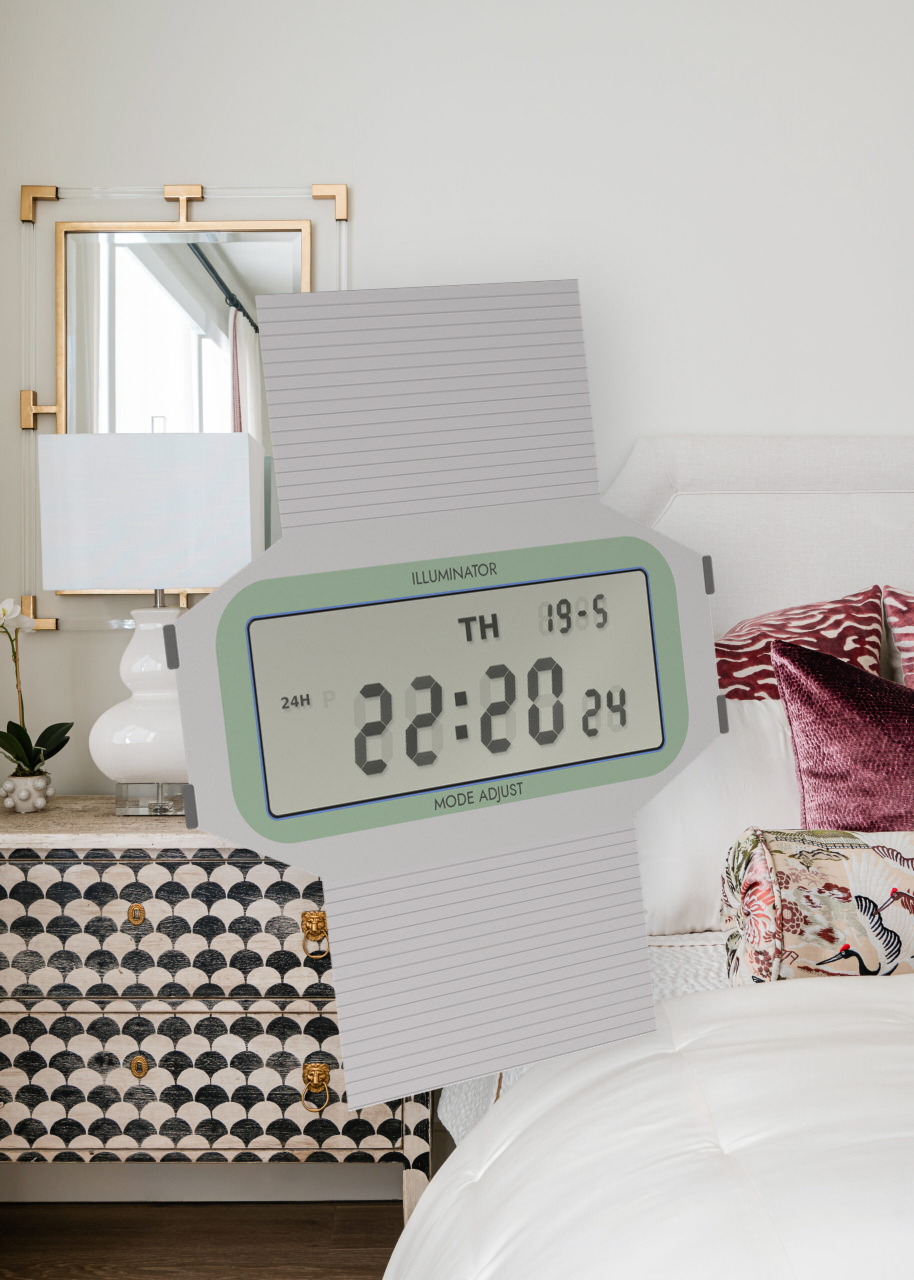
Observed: {"hour": 22, "minute": 20, "second": 24}
